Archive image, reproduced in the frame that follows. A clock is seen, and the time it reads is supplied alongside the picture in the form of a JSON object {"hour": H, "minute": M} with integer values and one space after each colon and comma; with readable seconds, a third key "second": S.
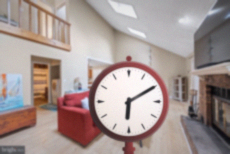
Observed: {"hour": 6, "minute": 10}
